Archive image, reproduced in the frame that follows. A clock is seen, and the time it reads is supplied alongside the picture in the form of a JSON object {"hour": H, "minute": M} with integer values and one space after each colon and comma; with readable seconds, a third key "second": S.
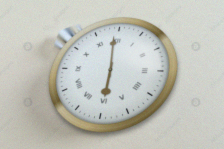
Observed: {"hour": 5, "minute": 59}
